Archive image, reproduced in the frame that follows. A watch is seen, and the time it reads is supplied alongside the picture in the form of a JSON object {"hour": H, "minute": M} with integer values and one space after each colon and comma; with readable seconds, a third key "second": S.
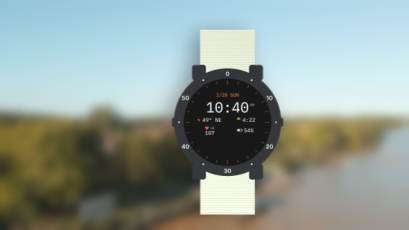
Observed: {"hour": 10, "minute": 40}
